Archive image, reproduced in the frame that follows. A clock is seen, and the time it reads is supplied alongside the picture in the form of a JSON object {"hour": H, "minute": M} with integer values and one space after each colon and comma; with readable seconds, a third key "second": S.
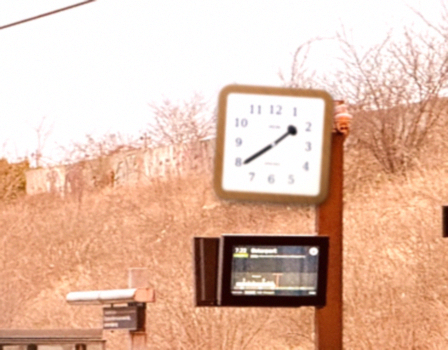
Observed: {"hour": 1, "minute": 39}
